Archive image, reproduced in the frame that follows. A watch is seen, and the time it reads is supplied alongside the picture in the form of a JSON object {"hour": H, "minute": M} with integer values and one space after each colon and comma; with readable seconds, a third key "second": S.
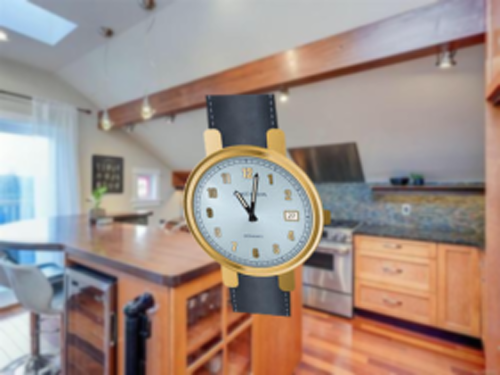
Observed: {"hour": 11, "minute": 2}
